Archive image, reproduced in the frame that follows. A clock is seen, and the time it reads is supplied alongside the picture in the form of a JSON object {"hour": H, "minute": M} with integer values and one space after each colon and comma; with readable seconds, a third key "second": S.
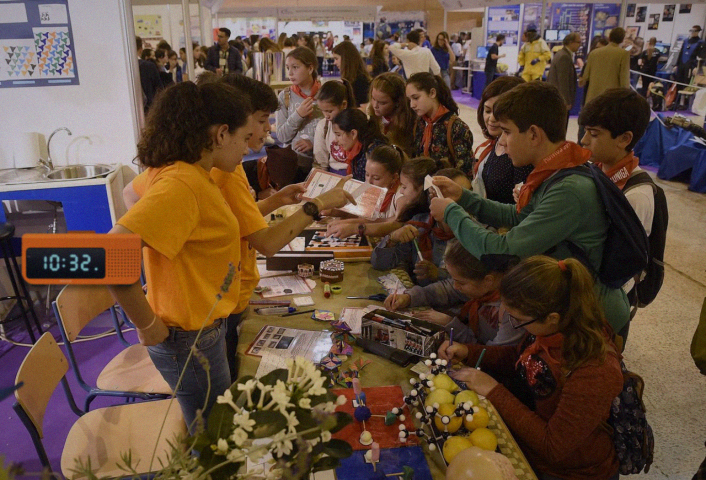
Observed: {"hour": 10, "minute": 32}
